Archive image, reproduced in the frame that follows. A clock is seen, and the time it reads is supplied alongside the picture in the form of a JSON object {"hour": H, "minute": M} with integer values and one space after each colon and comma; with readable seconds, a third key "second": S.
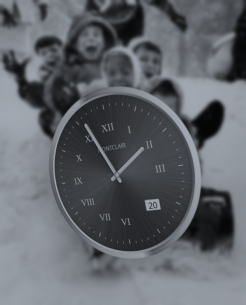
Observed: {"hour": 1, "minute": 56}
